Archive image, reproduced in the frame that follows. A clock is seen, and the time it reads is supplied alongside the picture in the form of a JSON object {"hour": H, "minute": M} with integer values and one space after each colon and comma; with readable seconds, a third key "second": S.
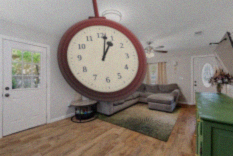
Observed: {"hour": 1, "minute": 2}
